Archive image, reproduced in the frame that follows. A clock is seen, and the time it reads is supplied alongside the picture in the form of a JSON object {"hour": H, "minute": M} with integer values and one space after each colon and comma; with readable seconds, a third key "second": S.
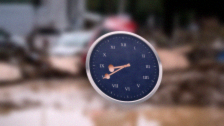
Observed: {"hour": 8, "minute": 40}
